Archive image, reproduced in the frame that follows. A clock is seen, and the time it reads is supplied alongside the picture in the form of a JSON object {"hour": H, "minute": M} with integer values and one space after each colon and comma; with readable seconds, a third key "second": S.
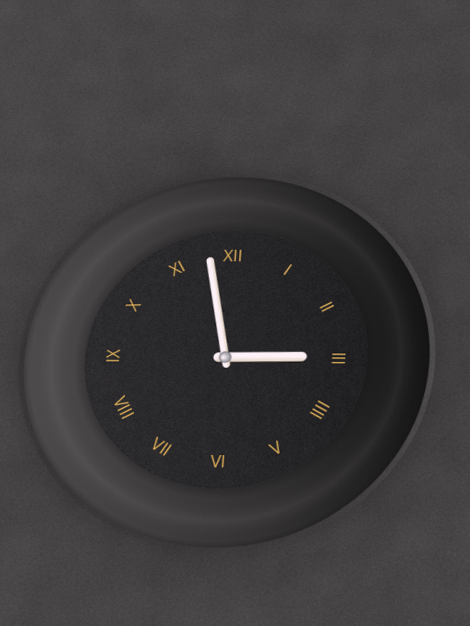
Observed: {"hour": 2, "minute": 58}
